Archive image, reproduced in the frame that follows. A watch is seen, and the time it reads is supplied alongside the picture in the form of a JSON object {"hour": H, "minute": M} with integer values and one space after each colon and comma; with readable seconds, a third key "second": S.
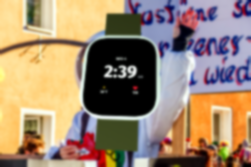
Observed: {"hour": 2, "minute": 39}
